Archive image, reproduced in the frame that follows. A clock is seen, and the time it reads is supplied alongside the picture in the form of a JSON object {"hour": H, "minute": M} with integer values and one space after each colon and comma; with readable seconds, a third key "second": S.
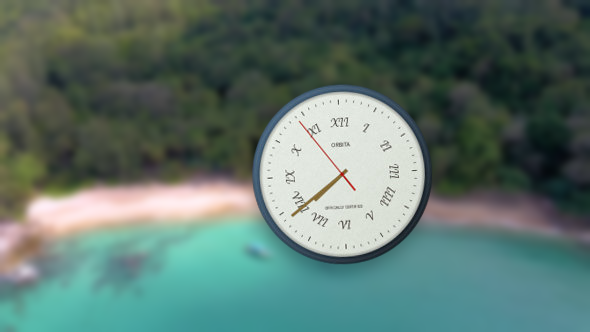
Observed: {"hour": 7, "minute": 38, "second": 54}
